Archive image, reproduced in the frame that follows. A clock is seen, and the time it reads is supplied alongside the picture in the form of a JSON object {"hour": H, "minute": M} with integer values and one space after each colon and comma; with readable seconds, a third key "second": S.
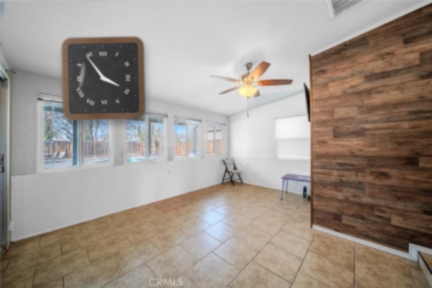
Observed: {"hour": 3, "minute": 54}
